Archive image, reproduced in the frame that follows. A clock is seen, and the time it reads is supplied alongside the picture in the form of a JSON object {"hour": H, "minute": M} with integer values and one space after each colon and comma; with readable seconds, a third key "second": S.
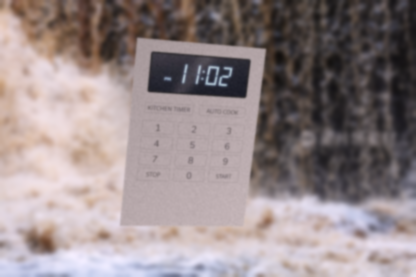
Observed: {"hour": 11, "minute": 2}
